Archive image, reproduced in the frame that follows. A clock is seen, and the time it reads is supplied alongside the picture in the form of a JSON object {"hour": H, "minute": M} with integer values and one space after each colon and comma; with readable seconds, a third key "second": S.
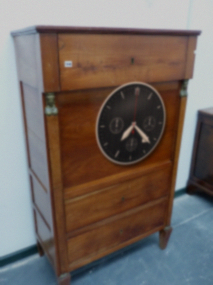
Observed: {"hour": 7, "minute": 22}
